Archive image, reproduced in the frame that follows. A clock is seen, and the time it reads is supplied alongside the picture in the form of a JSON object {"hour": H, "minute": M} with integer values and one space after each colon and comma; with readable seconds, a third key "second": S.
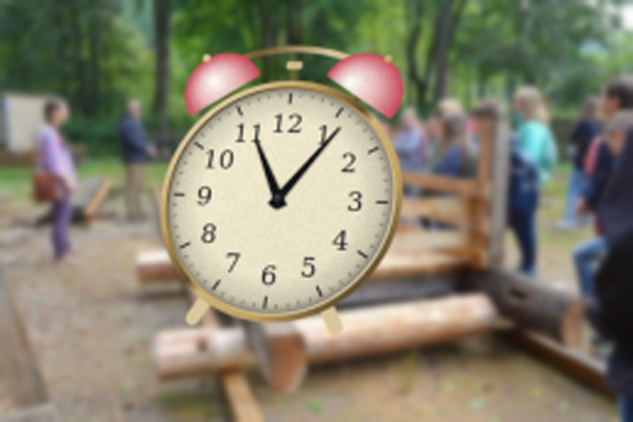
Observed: {"hour": 11, "minute": 6}
